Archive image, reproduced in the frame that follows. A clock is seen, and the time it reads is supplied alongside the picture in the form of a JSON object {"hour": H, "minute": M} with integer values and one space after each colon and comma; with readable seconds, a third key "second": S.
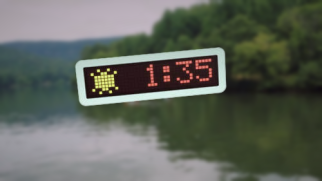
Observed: {"hour": 1, "minute": 35}
